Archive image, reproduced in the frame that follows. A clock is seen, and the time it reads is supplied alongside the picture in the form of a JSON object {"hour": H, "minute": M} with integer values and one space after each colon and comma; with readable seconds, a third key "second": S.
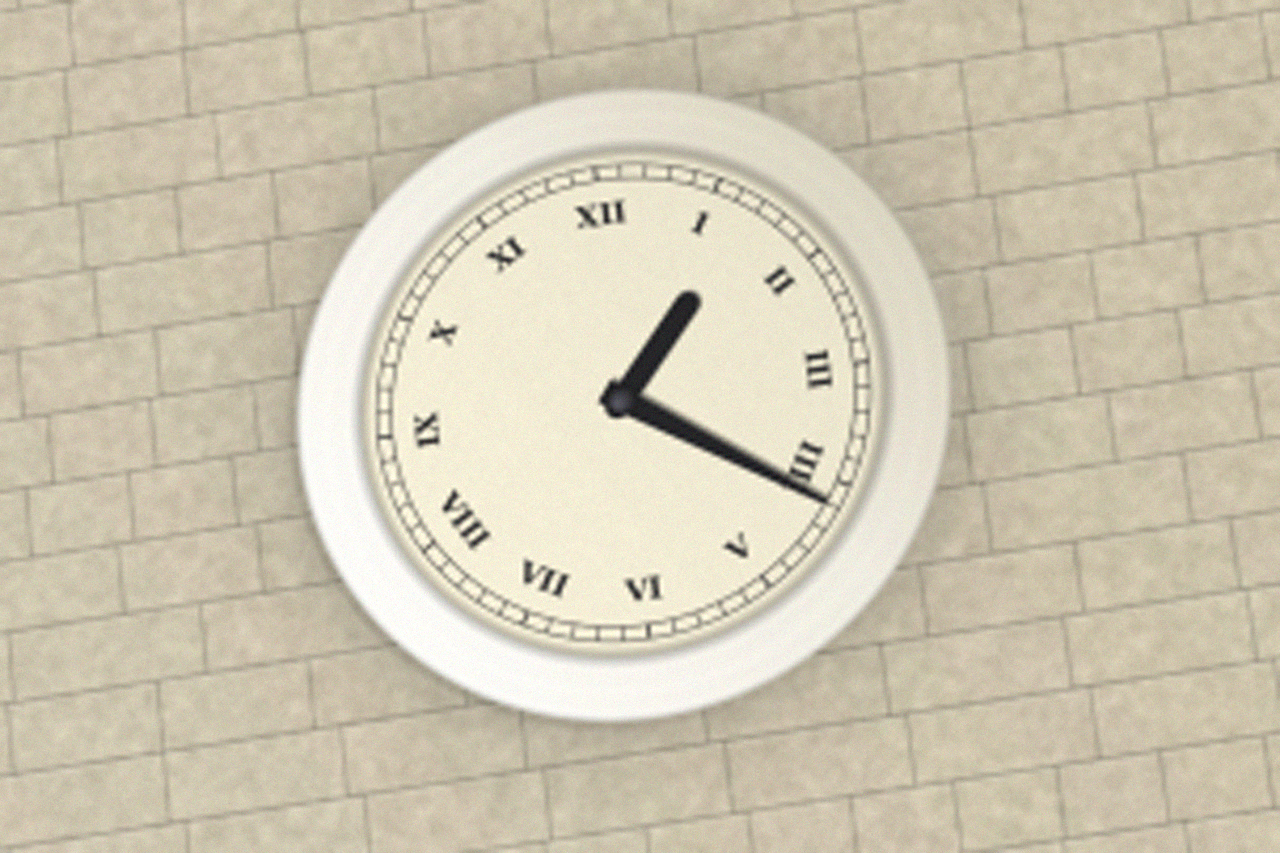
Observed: {"hour": 1, "minute": 21}
